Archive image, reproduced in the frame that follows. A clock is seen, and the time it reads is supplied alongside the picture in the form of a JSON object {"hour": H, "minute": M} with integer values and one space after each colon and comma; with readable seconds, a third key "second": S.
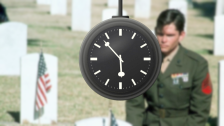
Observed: {"hour": 5, "minute": 53}
